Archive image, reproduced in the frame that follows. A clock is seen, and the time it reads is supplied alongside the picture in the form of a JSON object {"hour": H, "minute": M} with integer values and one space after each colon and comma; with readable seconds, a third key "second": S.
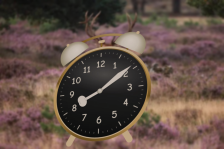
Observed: {"hour": 8, "minute": 9}
